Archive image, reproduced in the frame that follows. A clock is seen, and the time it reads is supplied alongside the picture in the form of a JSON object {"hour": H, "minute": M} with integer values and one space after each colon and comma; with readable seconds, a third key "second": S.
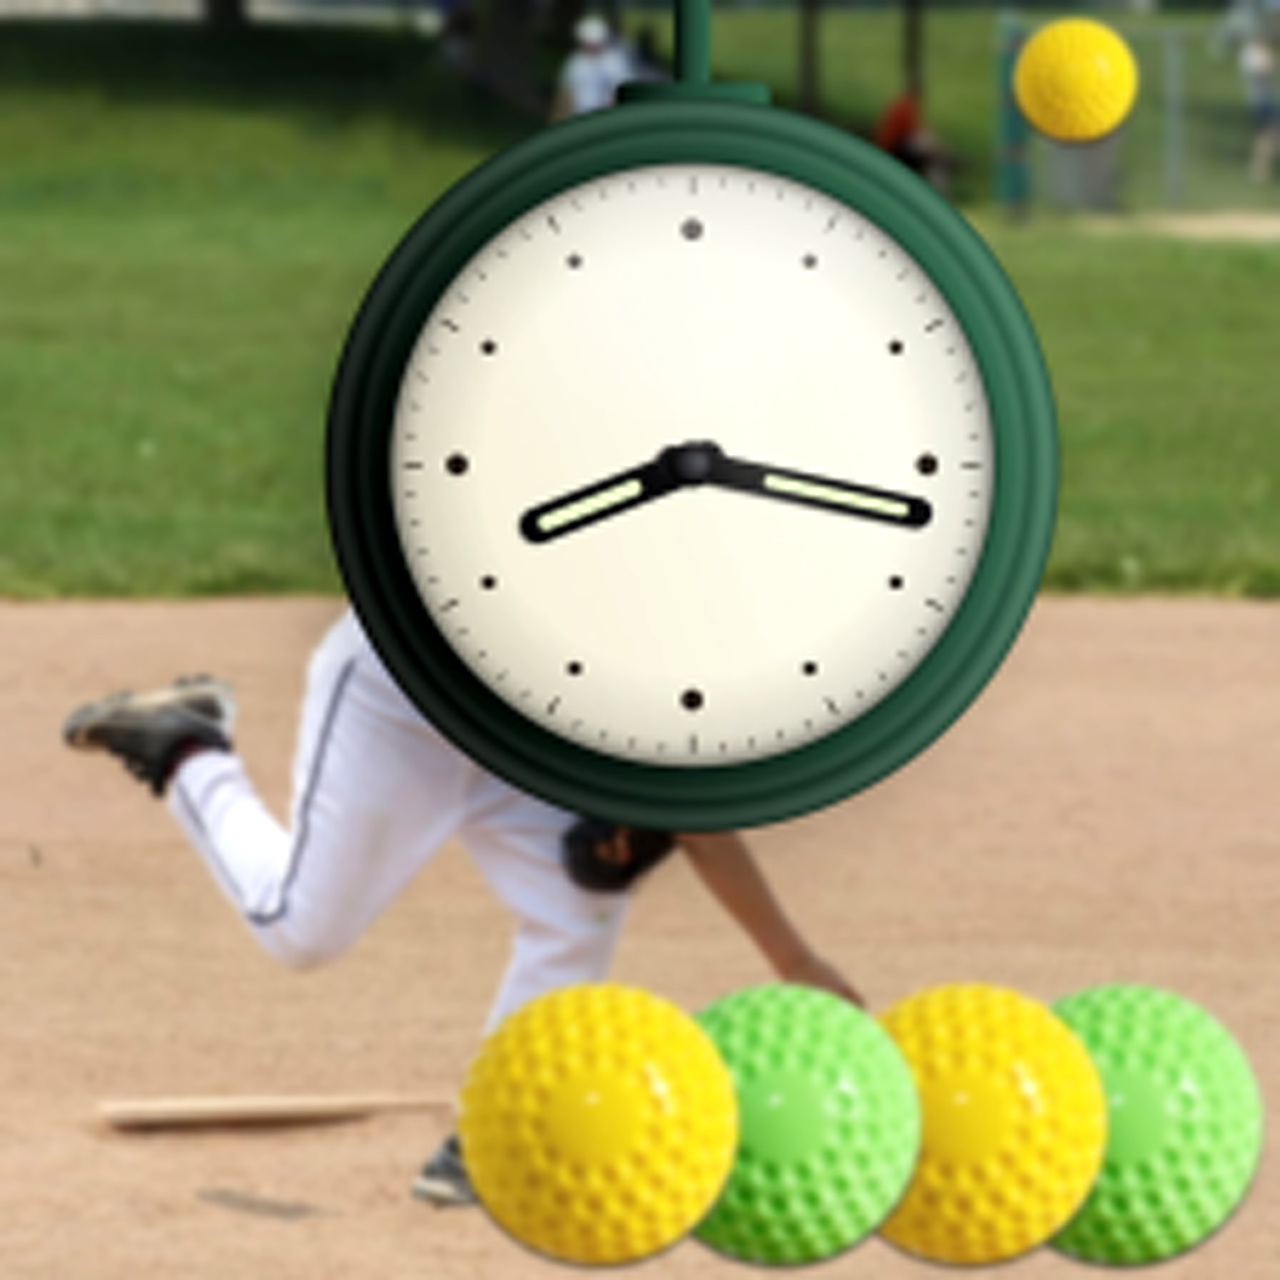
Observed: {"hour": 8, "minute": 17}
